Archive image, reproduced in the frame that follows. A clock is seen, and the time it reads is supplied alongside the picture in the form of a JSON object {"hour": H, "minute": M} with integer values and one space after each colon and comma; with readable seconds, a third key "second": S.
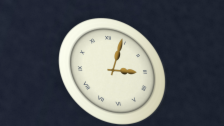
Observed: {"hour": 3, "minute": 4}
